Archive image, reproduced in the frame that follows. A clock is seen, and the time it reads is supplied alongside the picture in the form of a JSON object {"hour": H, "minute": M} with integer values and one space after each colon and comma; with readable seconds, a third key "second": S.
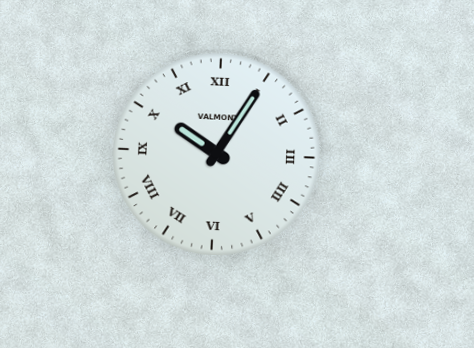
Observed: {"hour": 10, "minute": 5}
